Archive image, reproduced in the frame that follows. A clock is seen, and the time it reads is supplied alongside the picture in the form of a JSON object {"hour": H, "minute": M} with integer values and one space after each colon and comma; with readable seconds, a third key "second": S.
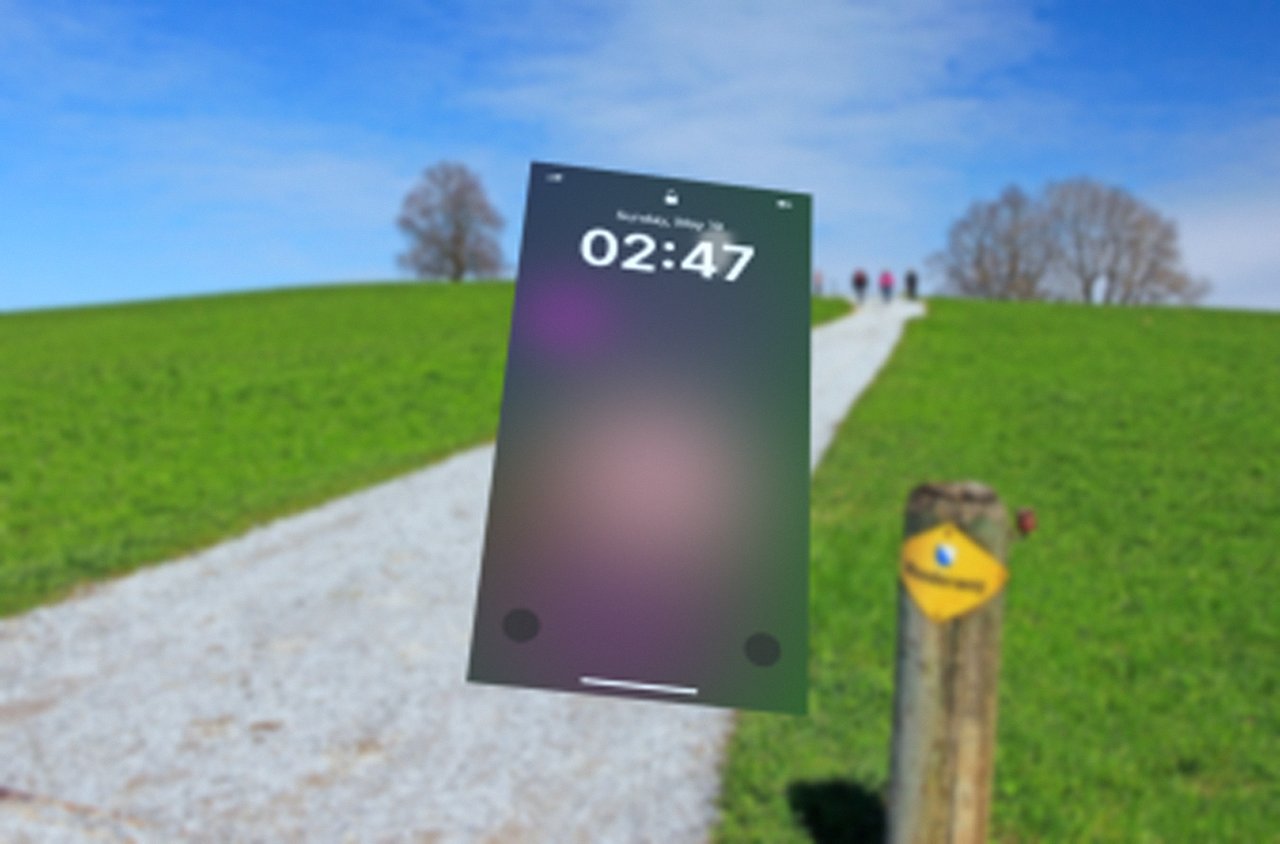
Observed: {"hour": 2, "minute": 47}
